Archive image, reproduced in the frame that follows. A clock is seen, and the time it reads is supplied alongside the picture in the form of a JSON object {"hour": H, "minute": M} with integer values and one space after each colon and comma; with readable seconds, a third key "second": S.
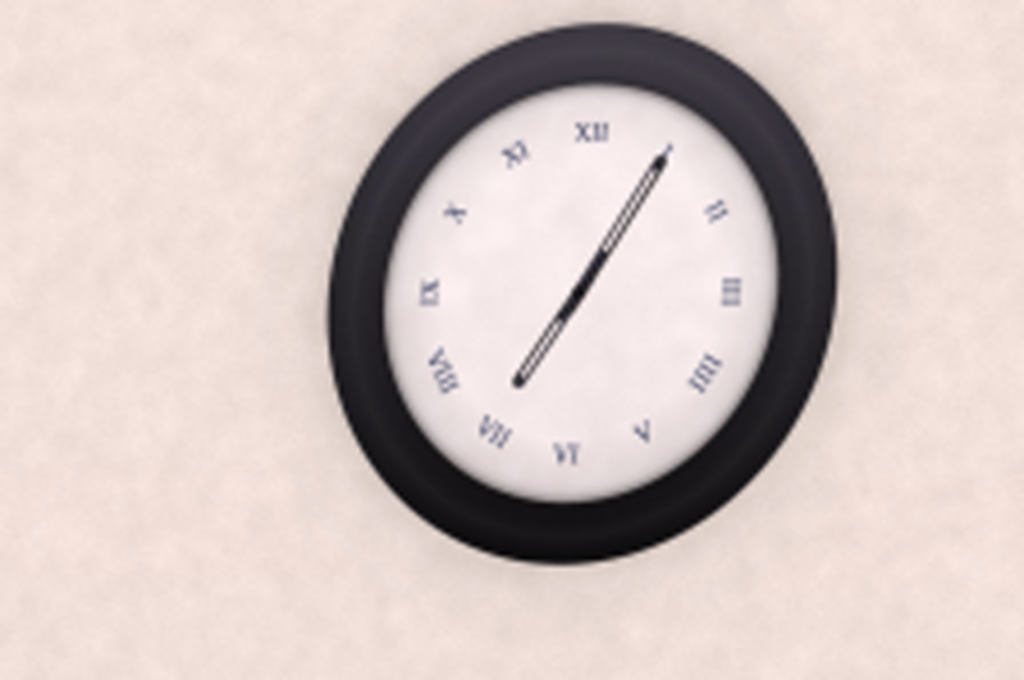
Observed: {"hour": 7, "minute": 5}
